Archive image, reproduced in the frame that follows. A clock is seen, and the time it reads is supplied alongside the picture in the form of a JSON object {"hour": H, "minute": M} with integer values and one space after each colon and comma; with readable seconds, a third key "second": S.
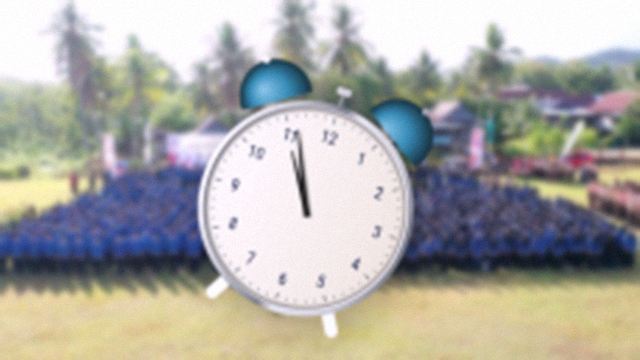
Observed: {"hour": 10, "minute": 56}
